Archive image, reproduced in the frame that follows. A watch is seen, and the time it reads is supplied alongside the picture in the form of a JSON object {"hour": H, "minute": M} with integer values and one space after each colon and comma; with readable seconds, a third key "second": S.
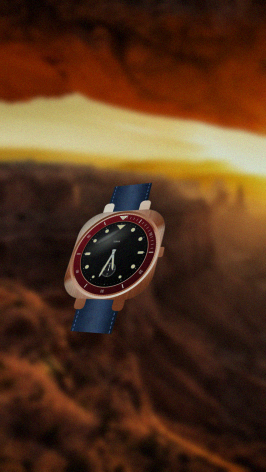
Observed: {"hour": 5, "minute": 33}
